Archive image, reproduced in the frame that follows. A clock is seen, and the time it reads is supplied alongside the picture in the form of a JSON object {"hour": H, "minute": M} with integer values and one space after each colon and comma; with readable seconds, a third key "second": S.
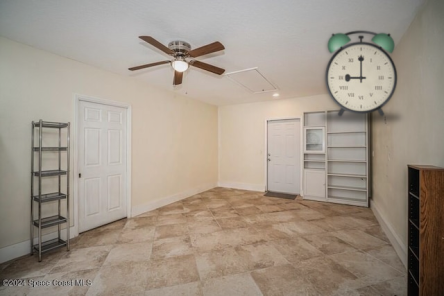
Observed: {"hour": 9, "minute": 0}
